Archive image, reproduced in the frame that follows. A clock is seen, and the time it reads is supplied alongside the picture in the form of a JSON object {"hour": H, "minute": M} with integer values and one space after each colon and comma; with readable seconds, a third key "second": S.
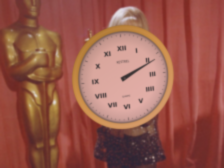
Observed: {"hour": 2, "minute": 11}
